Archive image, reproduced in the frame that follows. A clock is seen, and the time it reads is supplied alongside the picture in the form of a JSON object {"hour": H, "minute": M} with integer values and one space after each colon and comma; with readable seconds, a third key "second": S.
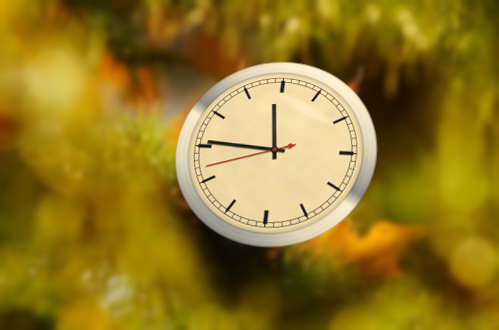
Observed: {"hour": 11, "minute": 45, "second": 42}
